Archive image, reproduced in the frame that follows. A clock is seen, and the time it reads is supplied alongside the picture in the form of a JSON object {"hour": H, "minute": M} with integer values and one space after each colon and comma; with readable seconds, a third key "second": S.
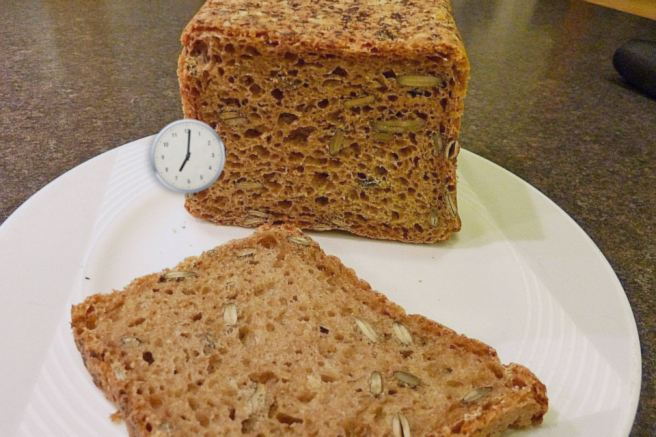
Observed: {"hour": 7, "minute": 1}
